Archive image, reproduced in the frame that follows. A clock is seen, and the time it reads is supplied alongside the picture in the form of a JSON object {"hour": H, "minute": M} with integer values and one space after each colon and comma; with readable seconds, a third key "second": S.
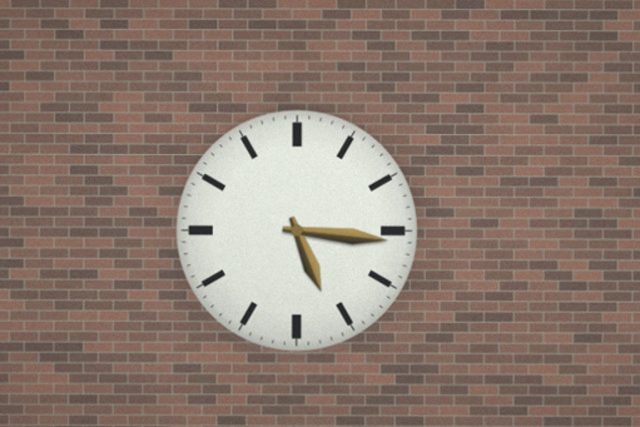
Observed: {"hour": 5, "minute": 16}
